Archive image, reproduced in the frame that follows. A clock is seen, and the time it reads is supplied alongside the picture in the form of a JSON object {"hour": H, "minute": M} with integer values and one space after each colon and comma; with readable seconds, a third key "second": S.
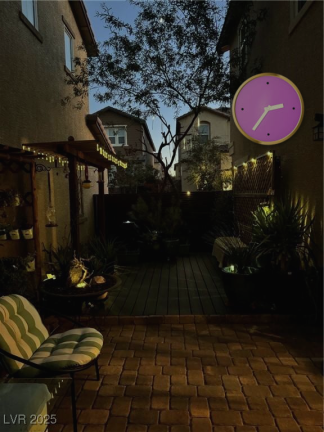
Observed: {"hour": 2, "minute": 36}
